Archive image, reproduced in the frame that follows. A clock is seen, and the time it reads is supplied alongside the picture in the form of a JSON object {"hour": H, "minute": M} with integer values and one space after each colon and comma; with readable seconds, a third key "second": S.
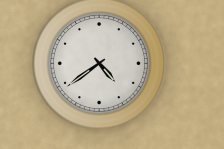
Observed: {"hour": 4, "minute": 39}
